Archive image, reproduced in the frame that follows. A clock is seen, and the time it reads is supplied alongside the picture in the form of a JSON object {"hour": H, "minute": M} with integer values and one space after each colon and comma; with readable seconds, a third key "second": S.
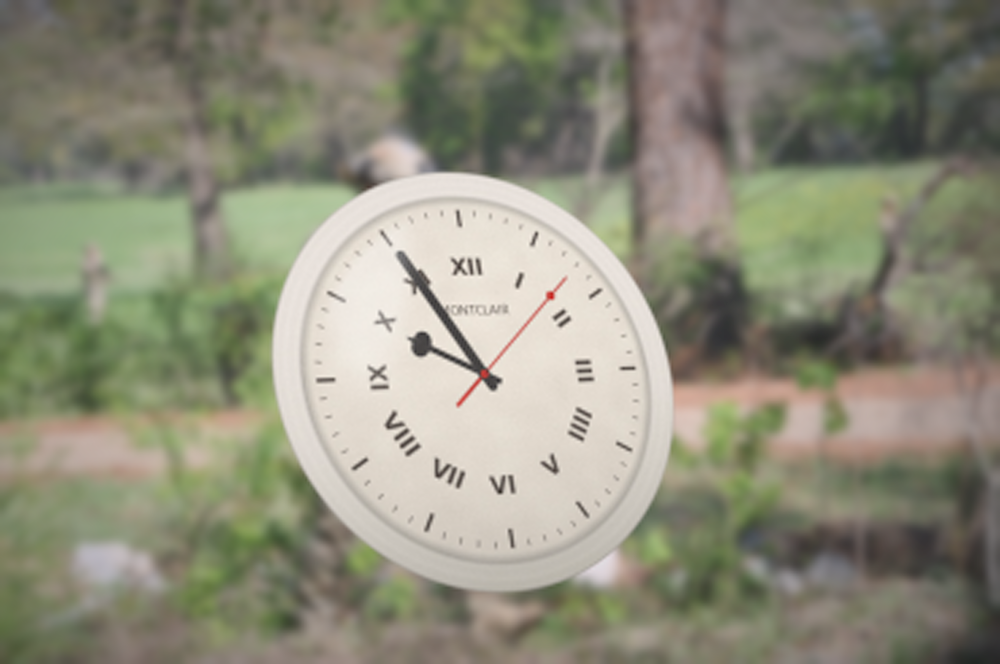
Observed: {"hour": 9, "minute": 55, "second": 8}
